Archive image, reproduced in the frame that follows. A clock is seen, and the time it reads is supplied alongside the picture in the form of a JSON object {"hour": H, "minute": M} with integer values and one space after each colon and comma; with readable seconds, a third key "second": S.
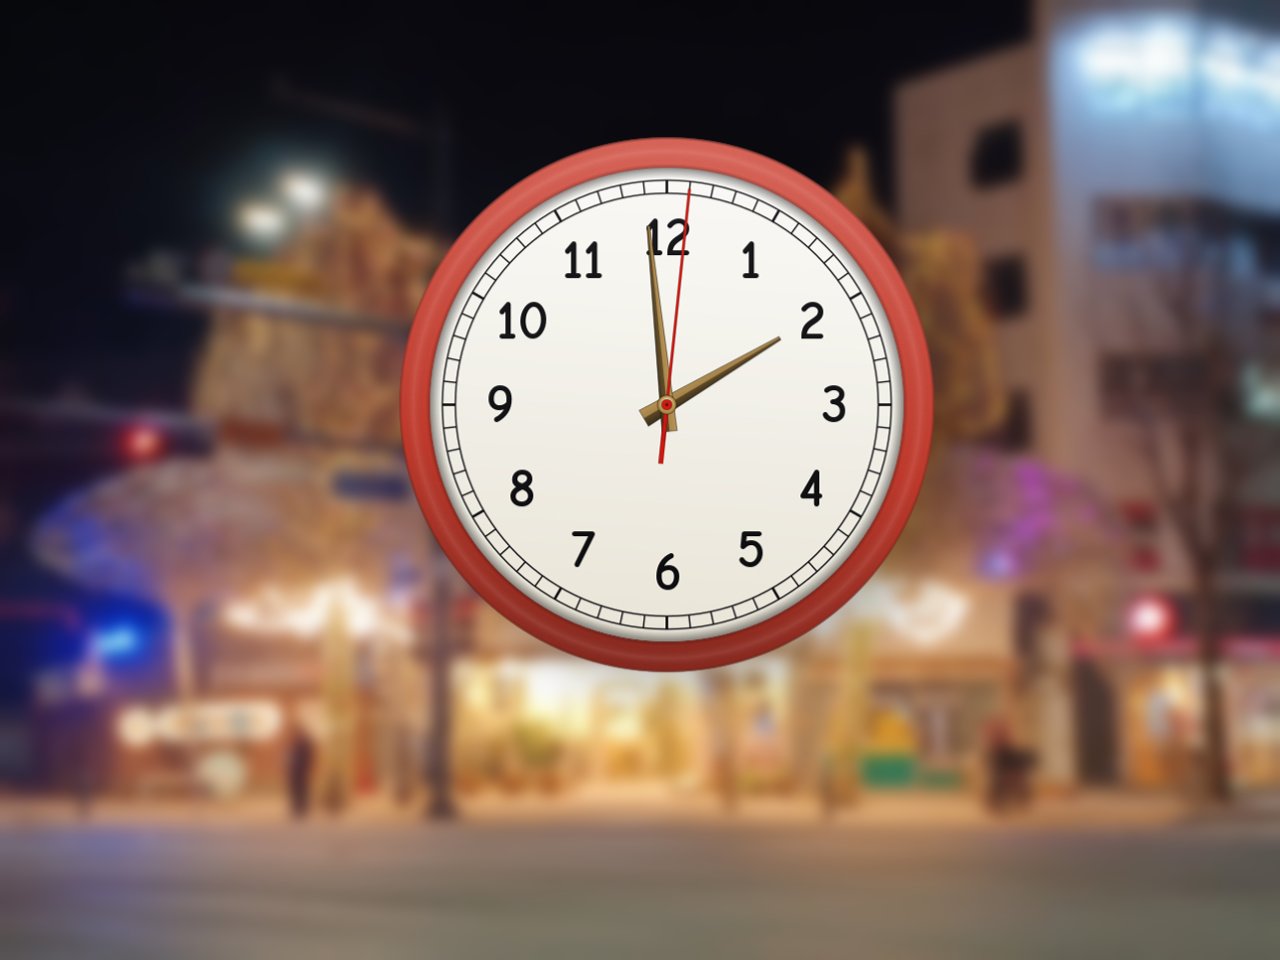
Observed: {"hour": 1, "minute": 59, "second": 1}
